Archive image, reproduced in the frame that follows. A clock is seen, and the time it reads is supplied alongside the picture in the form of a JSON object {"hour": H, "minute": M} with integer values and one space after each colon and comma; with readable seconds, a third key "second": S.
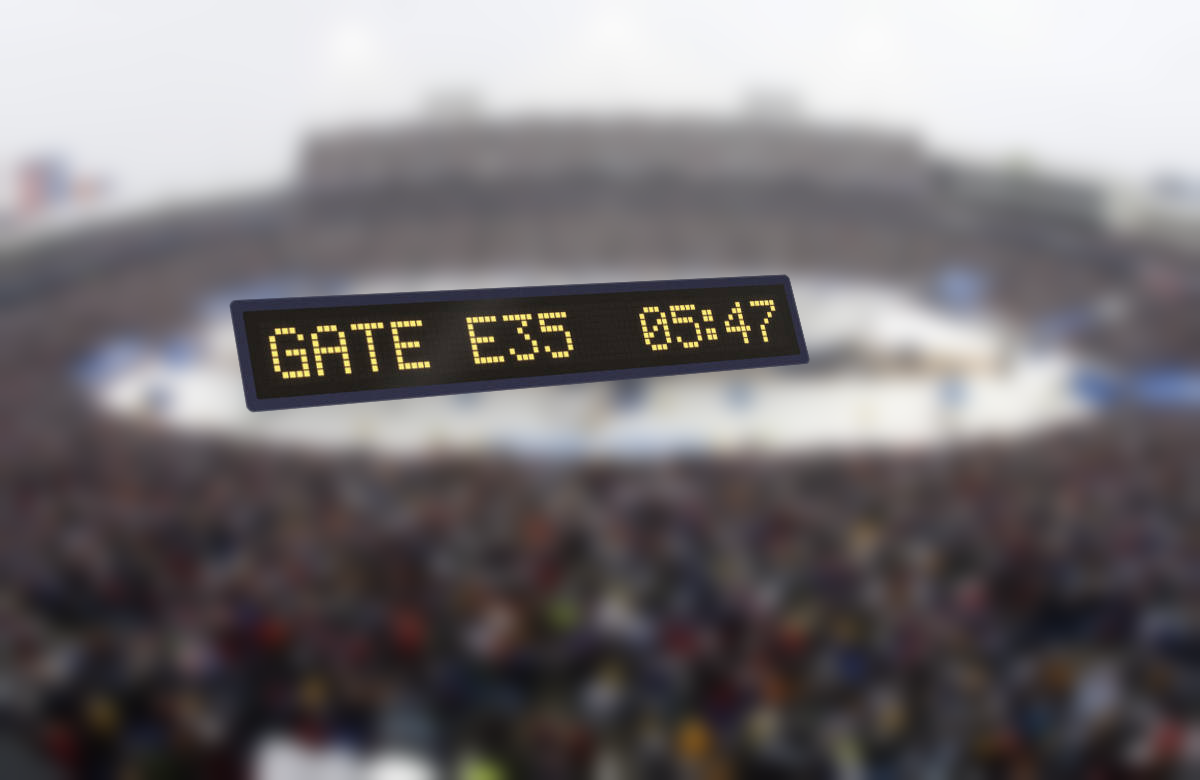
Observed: {"hour": 5, "minute": 47}
